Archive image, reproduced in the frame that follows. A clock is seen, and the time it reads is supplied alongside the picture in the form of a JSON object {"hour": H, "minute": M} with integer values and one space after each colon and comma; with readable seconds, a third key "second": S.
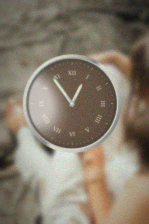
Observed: {"hour": 12, "minute": 54}
